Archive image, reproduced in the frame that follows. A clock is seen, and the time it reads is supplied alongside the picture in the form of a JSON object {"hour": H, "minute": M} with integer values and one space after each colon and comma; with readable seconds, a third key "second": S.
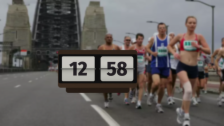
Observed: {"hour": 12, "minute": 58}
